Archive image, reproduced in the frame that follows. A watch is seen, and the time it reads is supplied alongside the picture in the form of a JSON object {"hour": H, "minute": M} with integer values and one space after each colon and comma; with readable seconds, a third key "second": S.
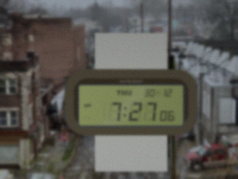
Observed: {"hour": 7, "minute": 27}
